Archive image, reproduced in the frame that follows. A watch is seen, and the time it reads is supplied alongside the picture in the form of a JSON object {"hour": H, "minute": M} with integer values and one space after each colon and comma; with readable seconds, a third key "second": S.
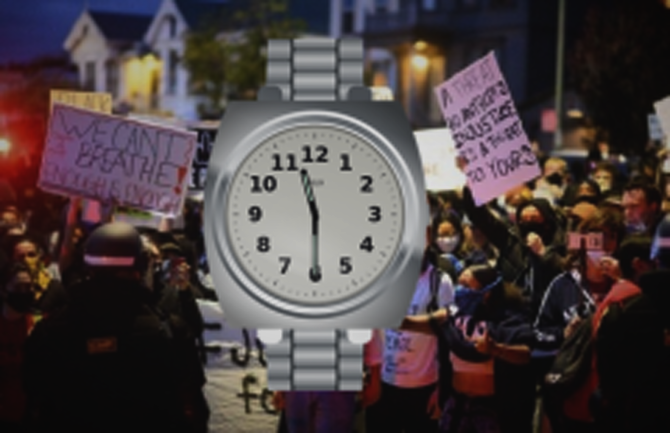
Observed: {"hour": 11, "minute": 30}
